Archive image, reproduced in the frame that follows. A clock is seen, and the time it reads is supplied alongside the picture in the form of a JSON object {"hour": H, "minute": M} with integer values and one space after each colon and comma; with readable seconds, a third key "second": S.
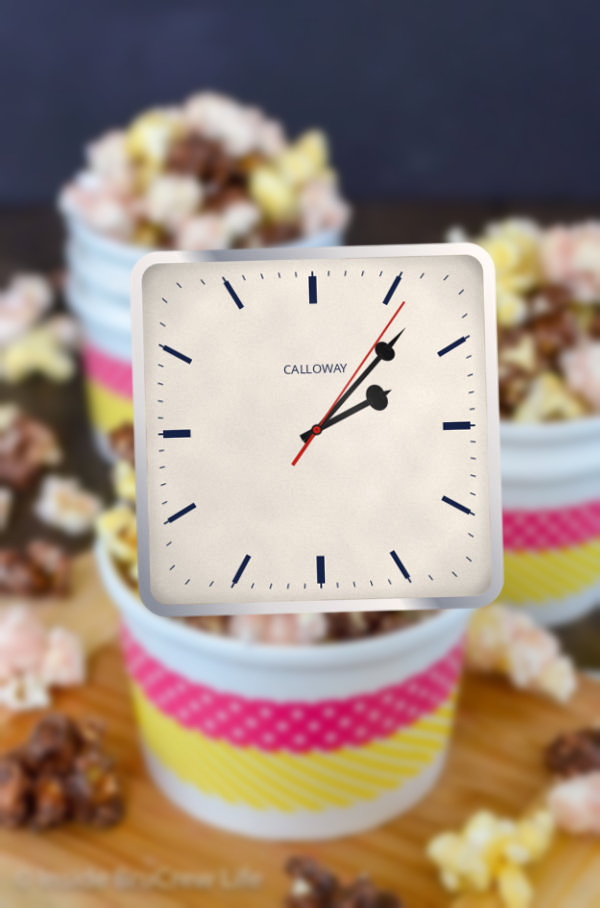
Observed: {"hour": 2, "minute": 7, "second": 6}
